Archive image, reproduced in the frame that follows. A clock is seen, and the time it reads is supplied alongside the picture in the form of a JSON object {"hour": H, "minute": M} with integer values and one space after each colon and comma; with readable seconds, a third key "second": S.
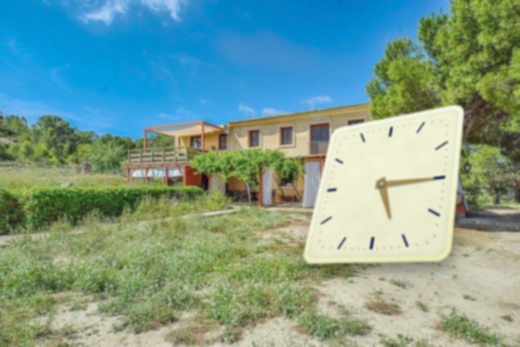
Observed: {"hour": 5, "minute": 15}
